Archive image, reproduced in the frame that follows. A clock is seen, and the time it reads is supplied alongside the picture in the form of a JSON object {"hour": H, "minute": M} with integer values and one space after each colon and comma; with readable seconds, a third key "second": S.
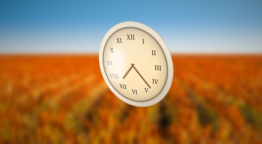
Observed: {"hour": 7, "minute": 23}
